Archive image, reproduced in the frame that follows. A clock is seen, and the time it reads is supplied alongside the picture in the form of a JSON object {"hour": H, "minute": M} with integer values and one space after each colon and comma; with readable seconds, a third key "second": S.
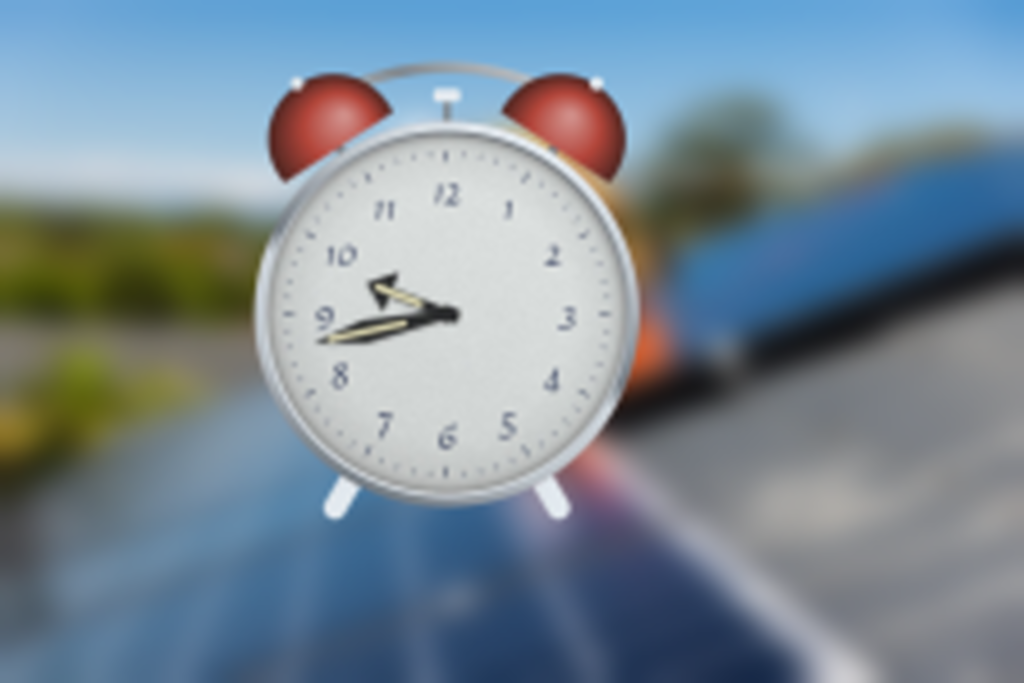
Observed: {"hour": 9, "minute": 43}
